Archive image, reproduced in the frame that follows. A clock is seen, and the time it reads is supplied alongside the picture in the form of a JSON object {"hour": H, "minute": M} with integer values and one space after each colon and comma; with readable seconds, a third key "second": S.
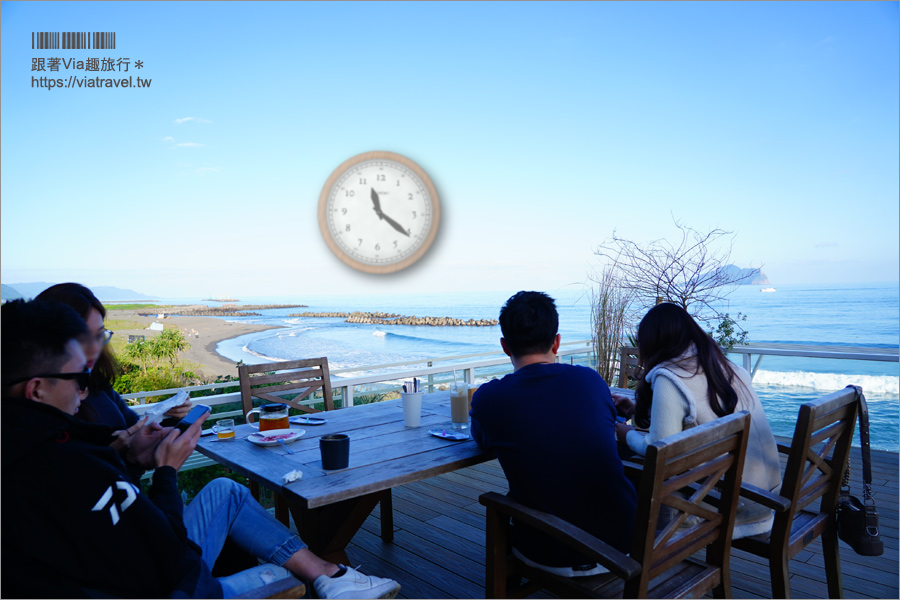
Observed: {"hour": 11, "minute": 21}
